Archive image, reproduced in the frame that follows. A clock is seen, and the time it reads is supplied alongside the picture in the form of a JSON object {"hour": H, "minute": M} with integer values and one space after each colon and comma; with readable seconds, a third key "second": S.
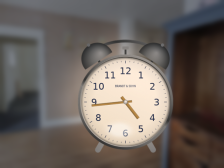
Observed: {"hour": 4, "minute": 44}
